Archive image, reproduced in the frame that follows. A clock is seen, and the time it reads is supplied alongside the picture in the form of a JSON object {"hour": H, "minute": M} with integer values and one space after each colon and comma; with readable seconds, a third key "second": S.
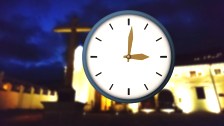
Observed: {"hour": 3, "minute": 1}
